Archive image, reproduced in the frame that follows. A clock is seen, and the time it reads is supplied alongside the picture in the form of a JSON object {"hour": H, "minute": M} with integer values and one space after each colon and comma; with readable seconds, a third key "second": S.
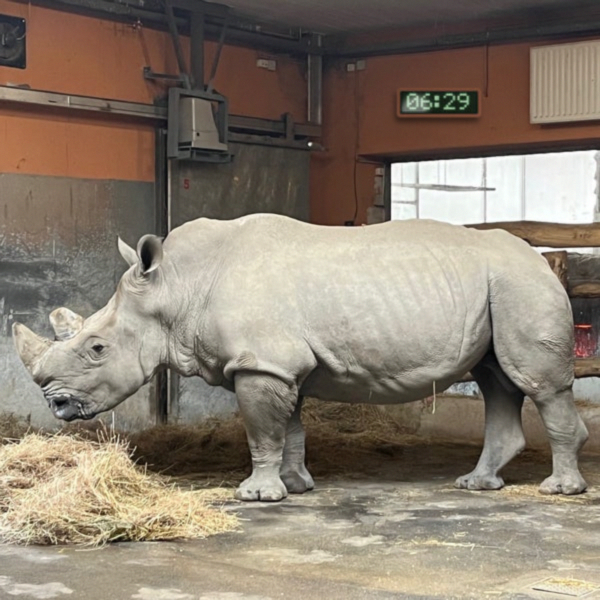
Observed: {"hour": 6, "minute": 29}
